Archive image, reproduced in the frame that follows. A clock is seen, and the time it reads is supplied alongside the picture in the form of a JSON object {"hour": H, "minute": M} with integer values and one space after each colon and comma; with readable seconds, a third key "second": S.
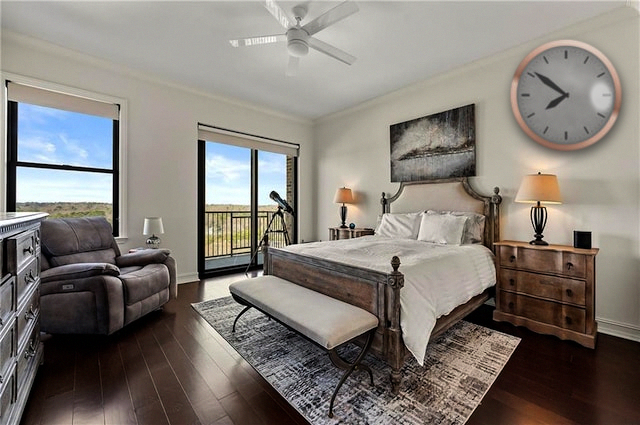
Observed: {"hour": 7, "minute": 51}
